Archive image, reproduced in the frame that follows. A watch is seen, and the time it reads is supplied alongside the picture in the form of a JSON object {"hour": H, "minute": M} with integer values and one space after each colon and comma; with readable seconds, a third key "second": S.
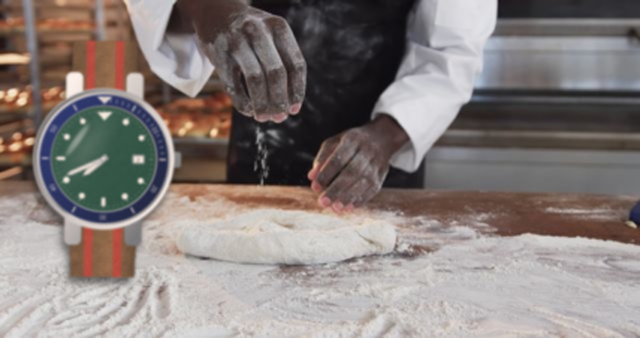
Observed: {"hour": 7, "minute": 41}
